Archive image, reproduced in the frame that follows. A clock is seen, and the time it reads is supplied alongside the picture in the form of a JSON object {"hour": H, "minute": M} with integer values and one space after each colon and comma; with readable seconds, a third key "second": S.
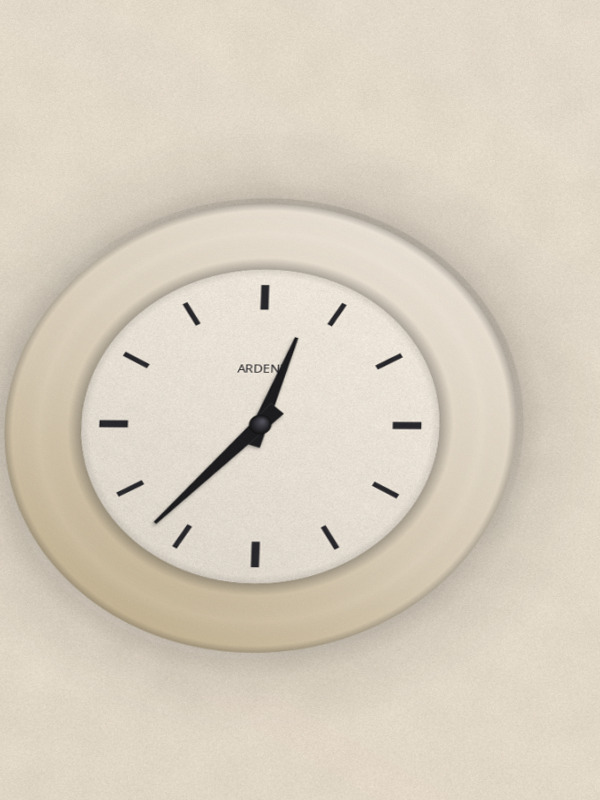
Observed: {"hour": 12, "minute": 37}
